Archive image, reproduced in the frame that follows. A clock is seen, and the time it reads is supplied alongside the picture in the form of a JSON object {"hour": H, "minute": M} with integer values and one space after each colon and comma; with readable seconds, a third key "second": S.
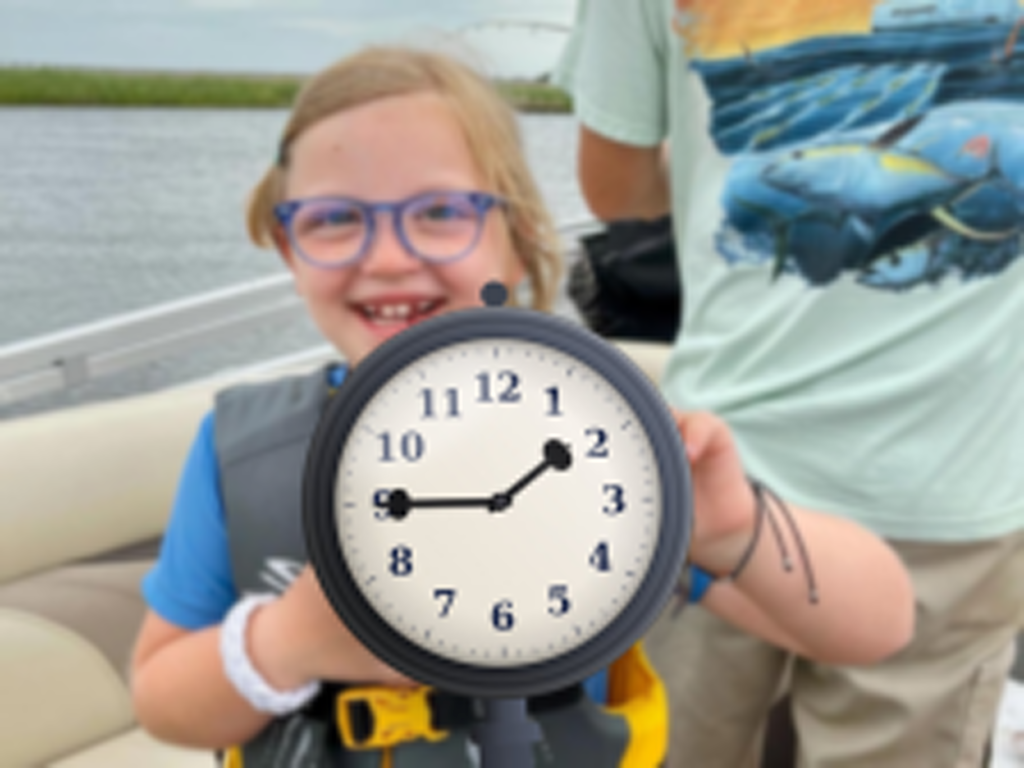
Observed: {"hour": 1, "minute": 45}
